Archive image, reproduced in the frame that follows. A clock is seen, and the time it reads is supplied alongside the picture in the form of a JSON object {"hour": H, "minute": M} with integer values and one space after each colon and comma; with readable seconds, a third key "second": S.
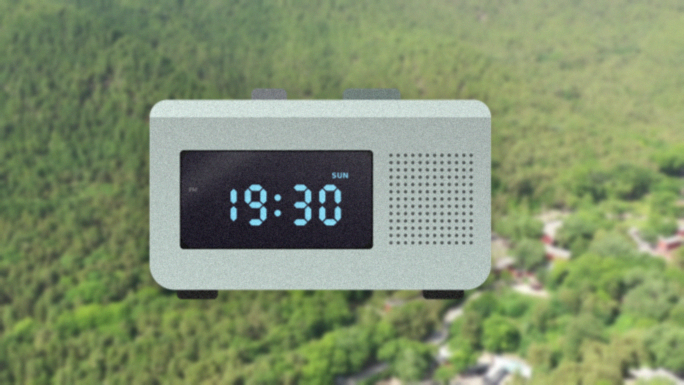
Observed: {"hour": 19, "minute": 30}
